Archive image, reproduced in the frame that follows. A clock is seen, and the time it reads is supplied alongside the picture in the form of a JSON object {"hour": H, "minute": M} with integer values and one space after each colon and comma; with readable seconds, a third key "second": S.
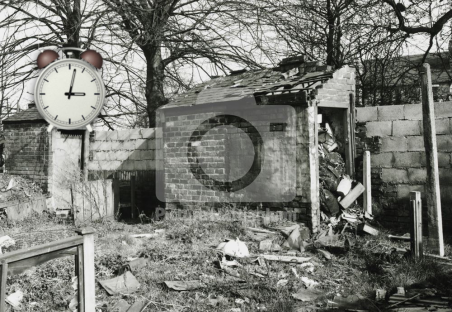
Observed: {"hour": 3, "minute": 2}
